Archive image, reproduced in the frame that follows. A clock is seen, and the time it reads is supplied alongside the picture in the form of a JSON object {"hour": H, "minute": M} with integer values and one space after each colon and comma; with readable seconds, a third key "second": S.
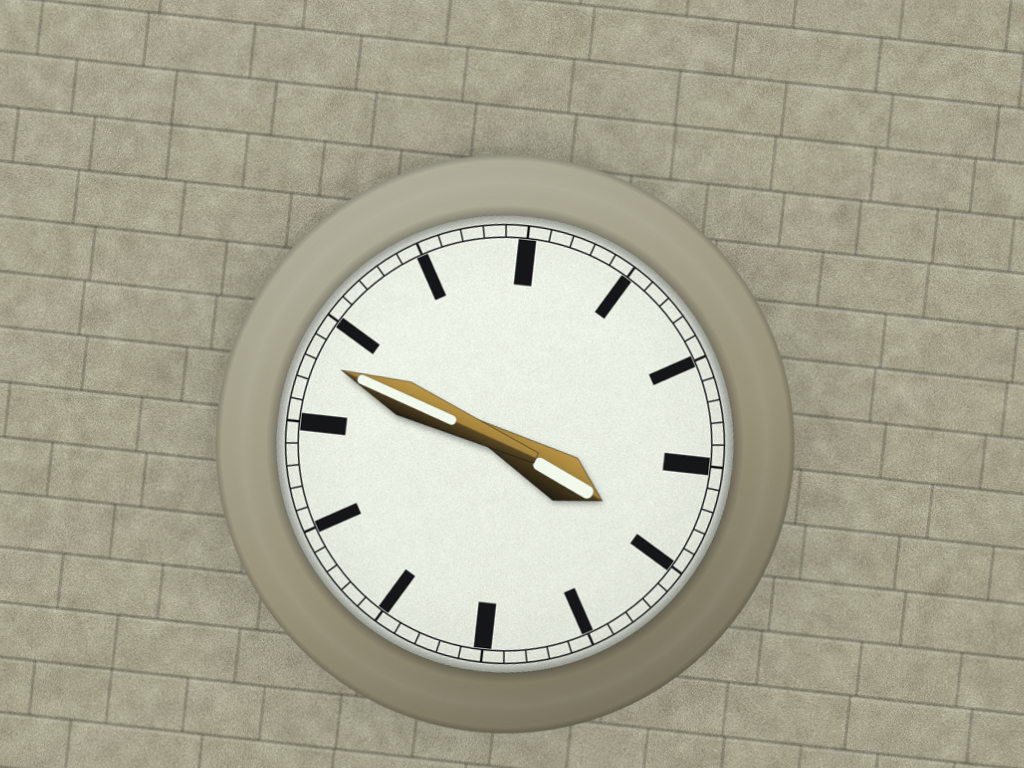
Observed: {"hour": 3, "minute": 48}
